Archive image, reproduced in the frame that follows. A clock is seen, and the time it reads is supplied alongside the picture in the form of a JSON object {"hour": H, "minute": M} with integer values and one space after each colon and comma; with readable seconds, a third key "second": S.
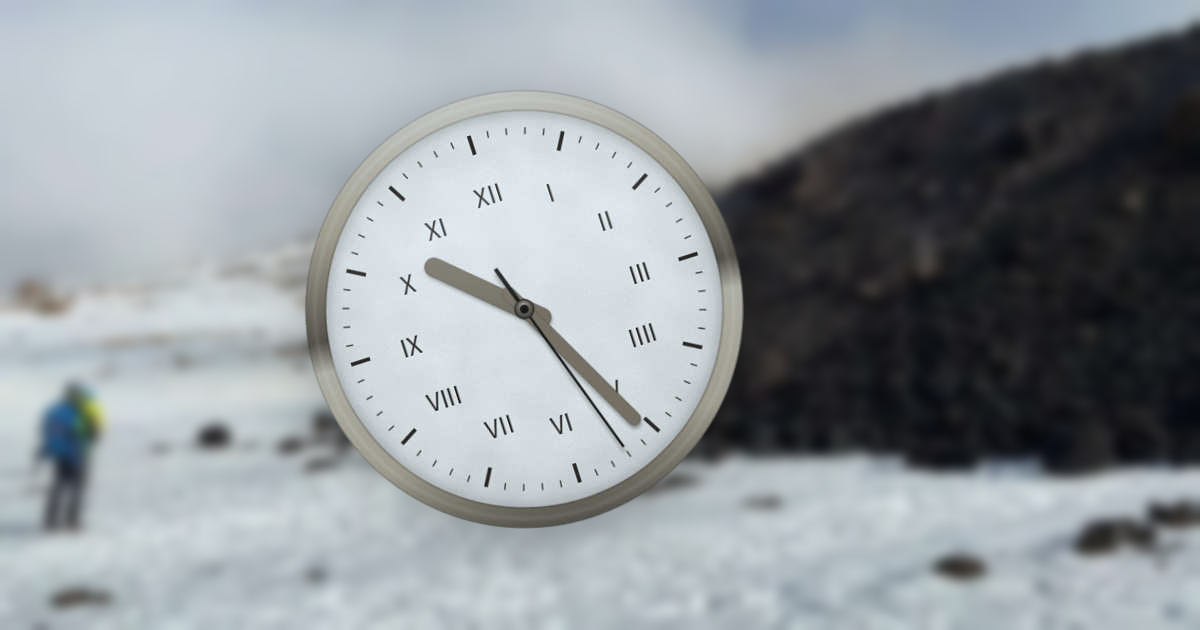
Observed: {"hour": 10, "minute": 25, "second": 27}
